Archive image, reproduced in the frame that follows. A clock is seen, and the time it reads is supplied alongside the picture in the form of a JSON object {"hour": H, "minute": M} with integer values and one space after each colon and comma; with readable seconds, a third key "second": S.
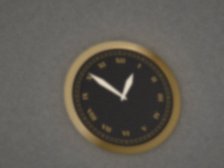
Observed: {"hour": 12, "minute": 51}
